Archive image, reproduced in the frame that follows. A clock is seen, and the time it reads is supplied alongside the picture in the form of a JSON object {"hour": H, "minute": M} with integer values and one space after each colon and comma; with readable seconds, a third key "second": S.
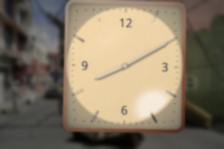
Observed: {"hour": 8, "minute": 10}
